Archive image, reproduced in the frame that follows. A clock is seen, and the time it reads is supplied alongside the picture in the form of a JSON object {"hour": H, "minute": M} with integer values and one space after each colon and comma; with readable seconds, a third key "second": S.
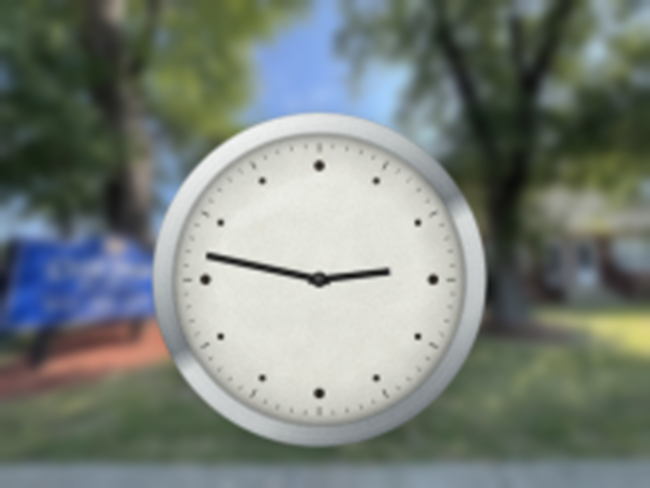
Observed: {"hour": 2, "minute": 47}
